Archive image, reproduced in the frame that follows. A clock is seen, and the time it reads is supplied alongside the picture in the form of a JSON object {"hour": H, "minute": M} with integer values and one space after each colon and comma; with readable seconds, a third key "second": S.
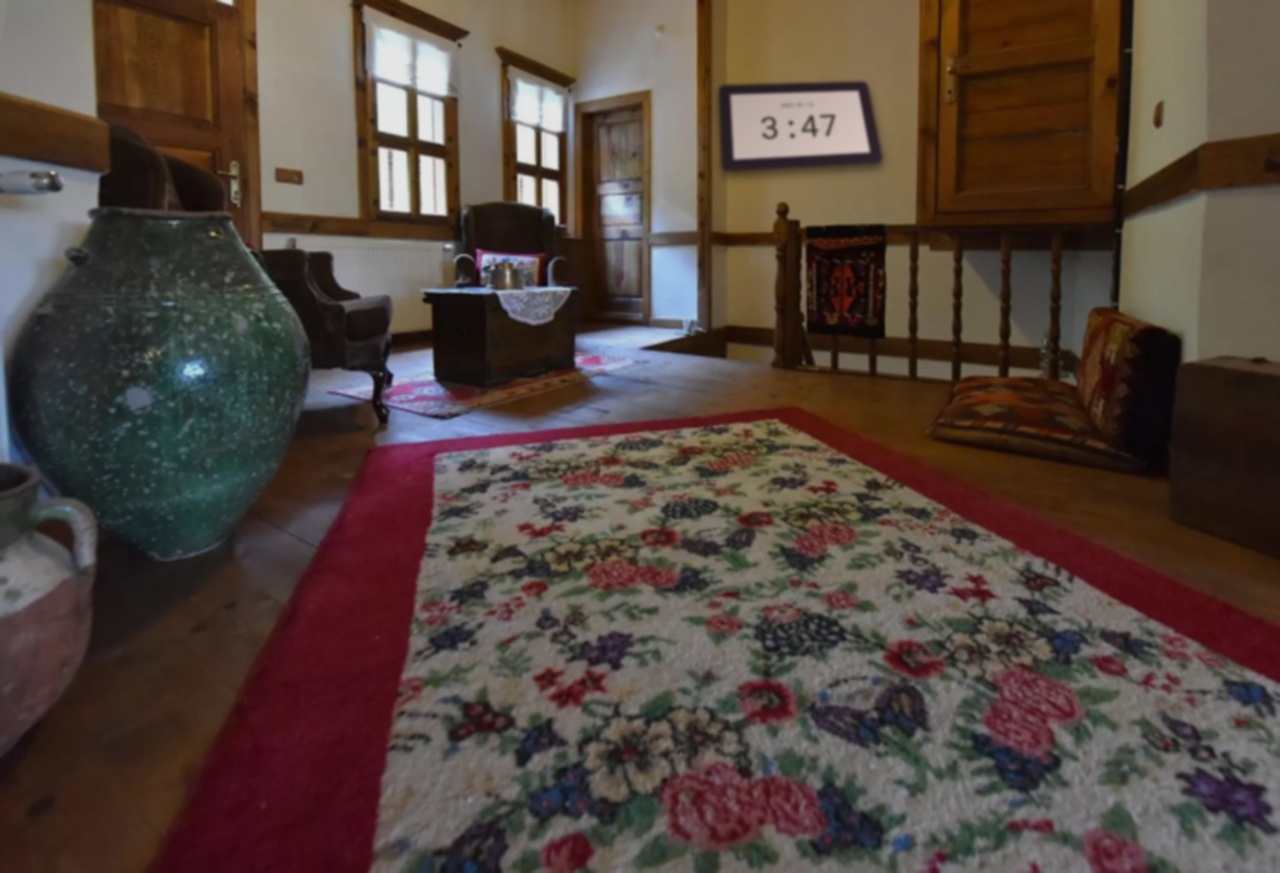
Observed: {"hour": 3, "minute": 47}
